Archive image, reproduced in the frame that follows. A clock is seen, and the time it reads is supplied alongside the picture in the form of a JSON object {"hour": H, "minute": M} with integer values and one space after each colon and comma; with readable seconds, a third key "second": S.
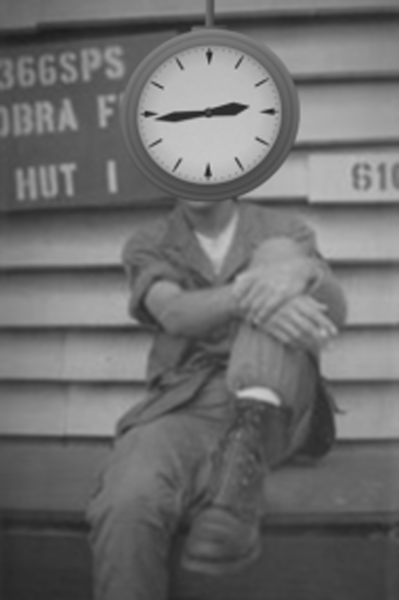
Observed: {"hour": 2, "minute": 44}
